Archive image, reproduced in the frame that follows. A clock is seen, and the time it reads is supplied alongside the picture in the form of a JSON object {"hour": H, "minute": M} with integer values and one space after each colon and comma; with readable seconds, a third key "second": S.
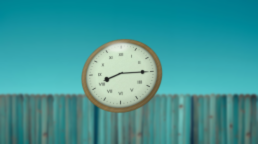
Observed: {"hour": 8, "minute": 15}
